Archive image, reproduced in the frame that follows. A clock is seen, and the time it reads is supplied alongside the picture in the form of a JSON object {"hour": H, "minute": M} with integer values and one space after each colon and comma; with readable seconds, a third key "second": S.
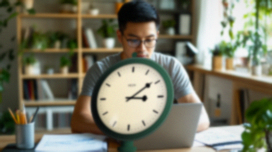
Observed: {"hour": 3, "minute": 9}
